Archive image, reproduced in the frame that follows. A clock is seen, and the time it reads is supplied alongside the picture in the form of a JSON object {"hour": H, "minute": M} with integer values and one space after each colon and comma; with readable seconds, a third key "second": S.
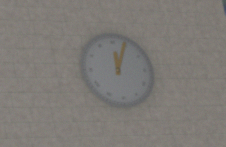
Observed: {"hour": 12, "minute": 4}
